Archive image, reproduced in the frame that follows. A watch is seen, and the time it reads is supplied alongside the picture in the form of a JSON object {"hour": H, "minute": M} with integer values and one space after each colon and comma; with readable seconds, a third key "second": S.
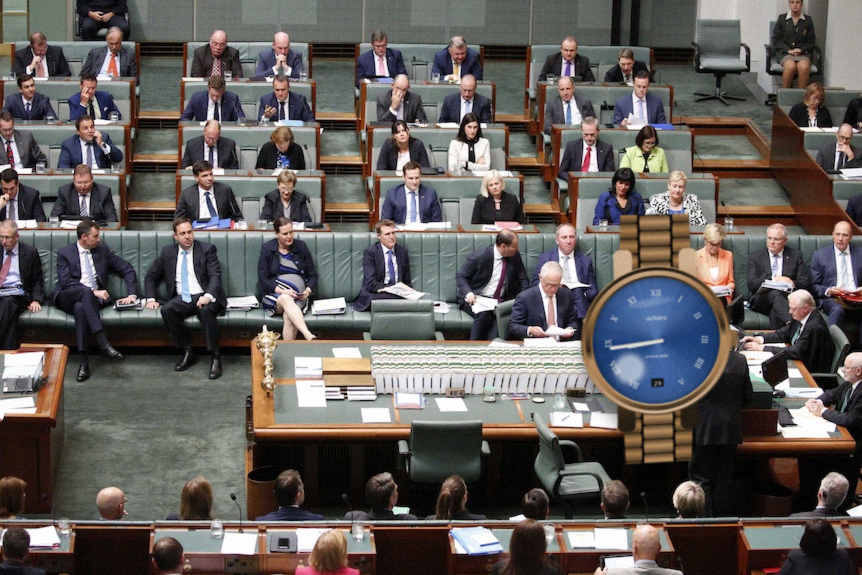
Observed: {"hour": 8, "minute": 44}
